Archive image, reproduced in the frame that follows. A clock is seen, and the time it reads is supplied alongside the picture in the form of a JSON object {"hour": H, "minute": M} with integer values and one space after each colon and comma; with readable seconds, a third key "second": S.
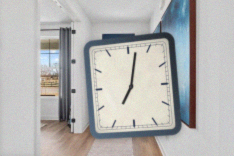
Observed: {"hour": 7, "minute": 2}
